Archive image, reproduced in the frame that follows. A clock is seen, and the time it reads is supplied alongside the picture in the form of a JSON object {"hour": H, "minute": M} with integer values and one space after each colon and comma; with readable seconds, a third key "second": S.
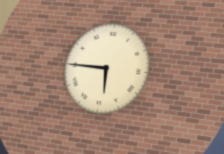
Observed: {"hour": 5, "minute": 45}
